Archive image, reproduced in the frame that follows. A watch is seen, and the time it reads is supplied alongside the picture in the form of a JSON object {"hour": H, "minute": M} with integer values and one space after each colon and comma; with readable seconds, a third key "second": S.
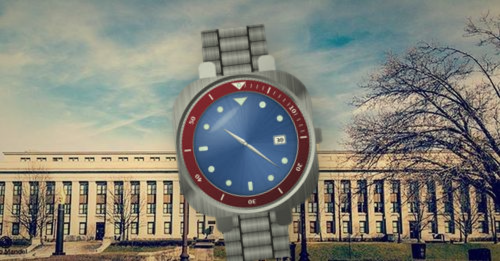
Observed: {"hour": 10, "minute": 22}
